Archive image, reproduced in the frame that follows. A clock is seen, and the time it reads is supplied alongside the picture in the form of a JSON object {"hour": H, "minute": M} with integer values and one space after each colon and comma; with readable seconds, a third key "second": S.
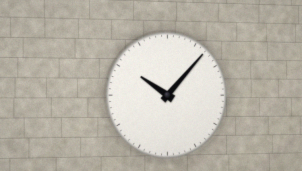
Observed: {"hour": 10, "minute": 7}
